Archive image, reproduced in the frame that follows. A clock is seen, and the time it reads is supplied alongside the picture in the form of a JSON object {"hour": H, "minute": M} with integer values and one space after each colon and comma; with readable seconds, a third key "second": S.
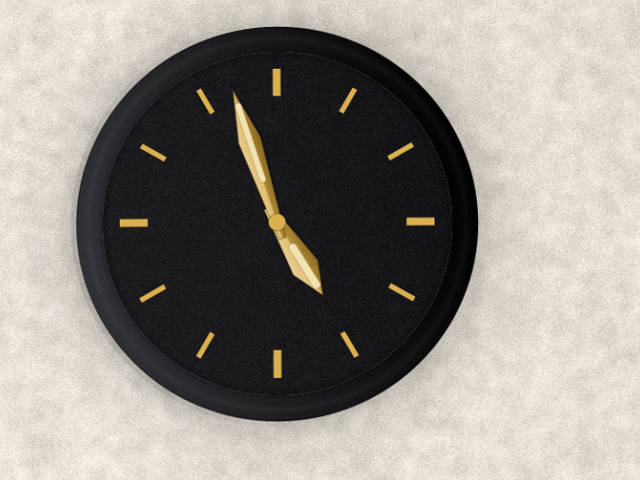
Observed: {"hour": 4, "minute": 57}
